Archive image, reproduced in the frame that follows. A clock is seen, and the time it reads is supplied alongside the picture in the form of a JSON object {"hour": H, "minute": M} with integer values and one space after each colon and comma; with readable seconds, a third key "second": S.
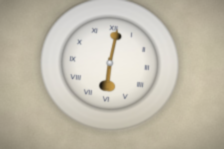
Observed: {"hour": 6, "minute": 1}
